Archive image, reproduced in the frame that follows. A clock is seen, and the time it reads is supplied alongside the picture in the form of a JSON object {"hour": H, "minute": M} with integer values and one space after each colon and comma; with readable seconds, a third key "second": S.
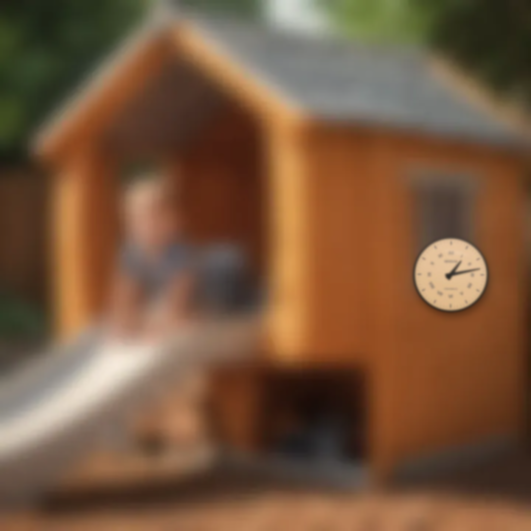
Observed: {"hour": 1, "minute": 13}
